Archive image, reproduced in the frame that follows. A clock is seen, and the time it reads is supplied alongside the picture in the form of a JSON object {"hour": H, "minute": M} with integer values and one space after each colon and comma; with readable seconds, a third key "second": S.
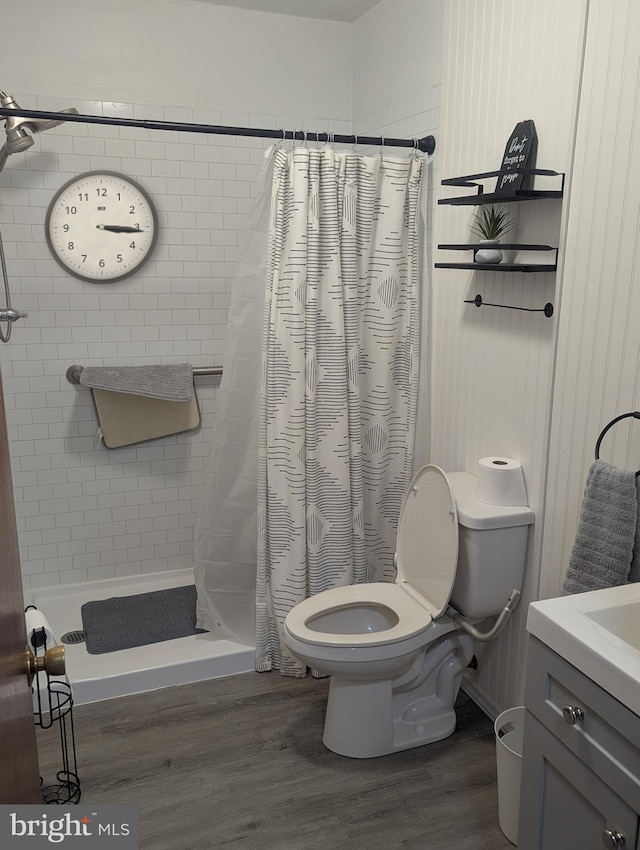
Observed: {"hour": 3, "minute": 16}
